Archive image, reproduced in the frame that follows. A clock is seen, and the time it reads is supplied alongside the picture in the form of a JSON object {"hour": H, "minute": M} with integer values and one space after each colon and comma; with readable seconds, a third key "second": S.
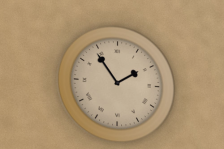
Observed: {"hour": 1, "minute": 54}
